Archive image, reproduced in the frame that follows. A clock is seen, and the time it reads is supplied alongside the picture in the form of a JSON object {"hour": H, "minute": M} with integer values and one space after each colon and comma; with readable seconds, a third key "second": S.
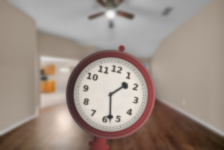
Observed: {"hour": 1, "minute": 28}
